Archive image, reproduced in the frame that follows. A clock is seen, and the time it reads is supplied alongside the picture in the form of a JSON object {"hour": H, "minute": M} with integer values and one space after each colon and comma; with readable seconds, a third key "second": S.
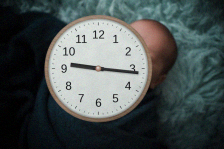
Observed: {"hour": 9, "minute": 16}
